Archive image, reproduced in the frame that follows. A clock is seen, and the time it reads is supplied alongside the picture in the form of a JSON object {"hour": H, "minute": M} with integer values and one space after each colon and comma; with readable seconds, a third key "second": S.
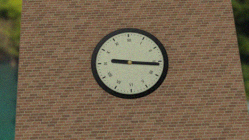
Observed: {"hour": 9, "minute": 16}
